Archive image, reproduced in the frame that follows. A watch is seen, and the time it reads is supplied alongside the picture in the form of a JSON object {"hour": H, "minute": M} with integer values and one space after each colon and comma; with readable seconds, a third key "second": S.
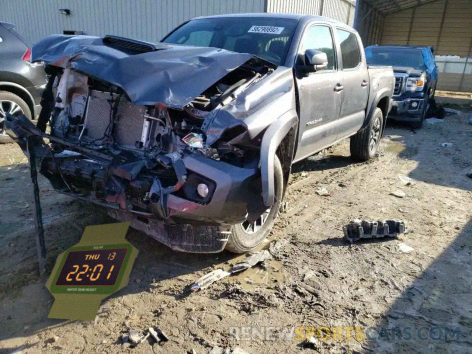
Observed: {"hour": 22, "minute": 1}
